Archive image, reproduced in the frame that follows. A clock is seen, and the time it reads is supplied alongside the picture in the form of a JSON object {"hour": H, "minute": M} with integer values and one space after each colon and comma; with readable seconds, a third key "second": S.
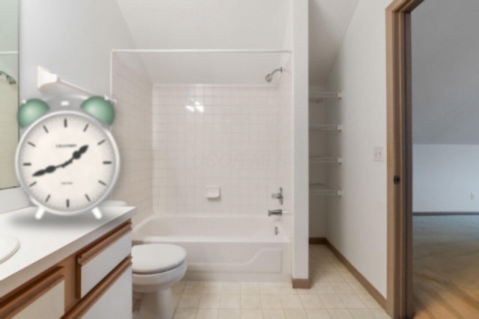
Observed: {"hour": 1, "minute": 42}
